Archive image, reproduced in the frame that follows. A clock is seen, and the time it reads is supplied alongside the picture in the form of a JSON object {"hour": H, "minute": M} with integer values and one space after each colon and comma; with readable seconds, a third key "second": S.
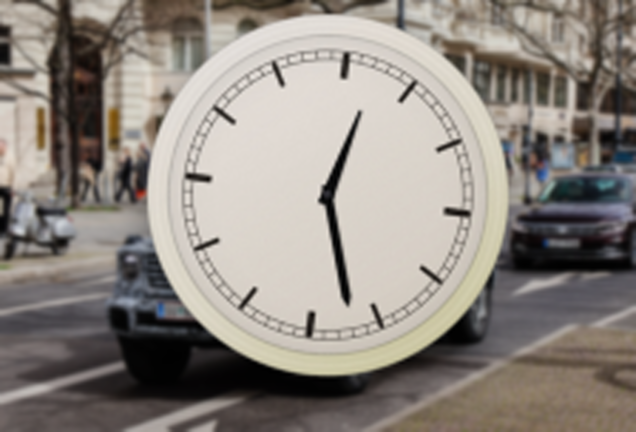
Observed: {"hour": 12, "minute": 27}
